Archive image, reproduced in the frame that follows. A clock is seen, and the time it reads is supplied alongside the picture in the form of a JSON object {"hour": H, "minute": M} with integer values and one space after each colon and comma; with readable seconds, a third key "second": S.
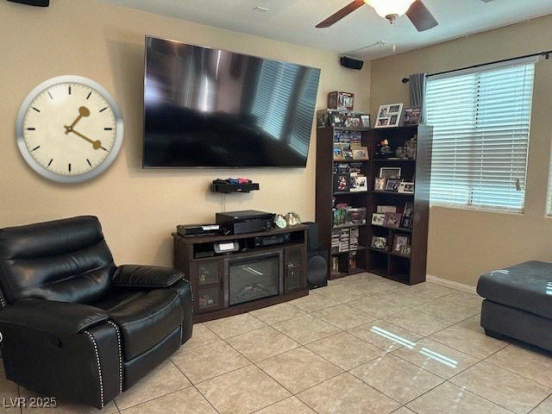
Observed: {"hour": 1, "minute": 20}
